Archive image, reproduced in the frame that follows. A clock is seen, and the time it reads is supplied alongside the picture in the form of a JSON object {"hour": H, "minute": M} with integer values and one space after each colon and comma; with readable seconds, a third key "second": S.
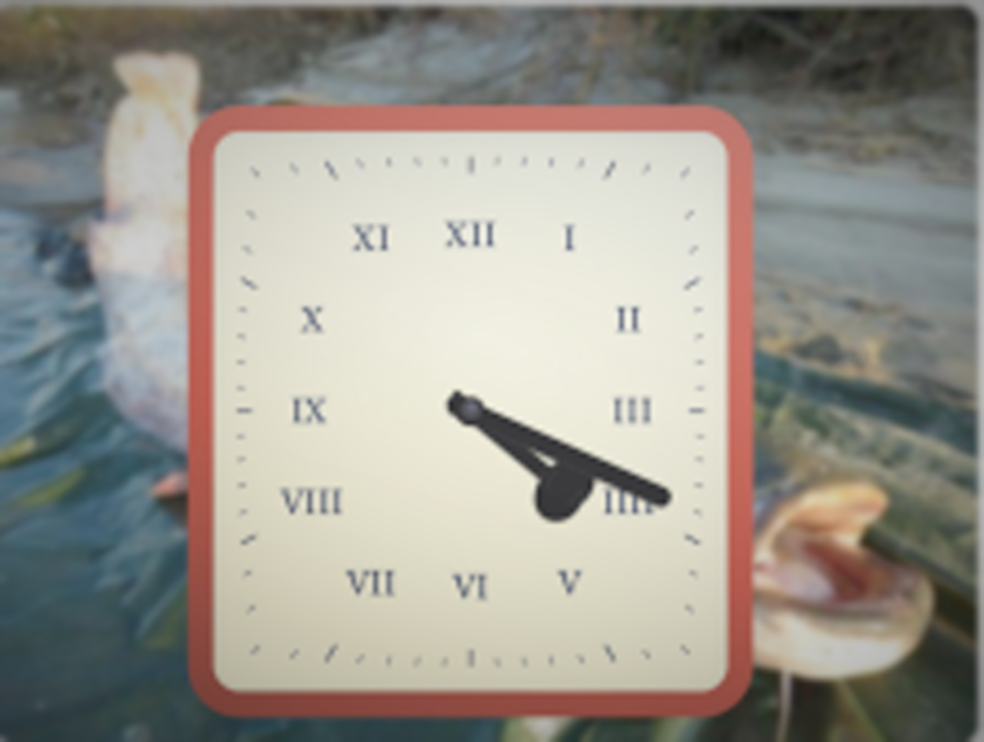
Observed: {"hour": 4, "minute": 19}
